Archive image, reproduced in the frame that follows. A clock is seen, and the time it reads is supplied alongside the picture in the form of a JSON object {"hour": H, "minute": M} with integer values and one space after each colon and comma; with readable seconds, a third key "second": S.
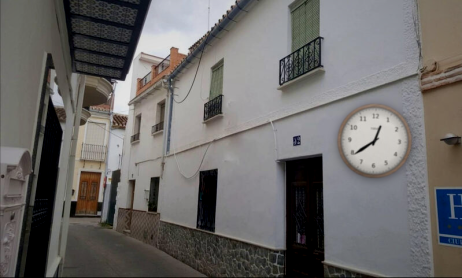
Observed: {"hour": 12, "minute": 39}
